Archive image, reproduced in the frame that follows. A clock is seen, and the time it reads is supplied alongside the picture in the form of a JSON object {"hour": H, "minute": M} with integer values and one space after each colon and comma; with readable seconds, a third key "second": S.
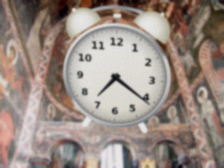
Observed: {"hour": 7, "minute": 21}
